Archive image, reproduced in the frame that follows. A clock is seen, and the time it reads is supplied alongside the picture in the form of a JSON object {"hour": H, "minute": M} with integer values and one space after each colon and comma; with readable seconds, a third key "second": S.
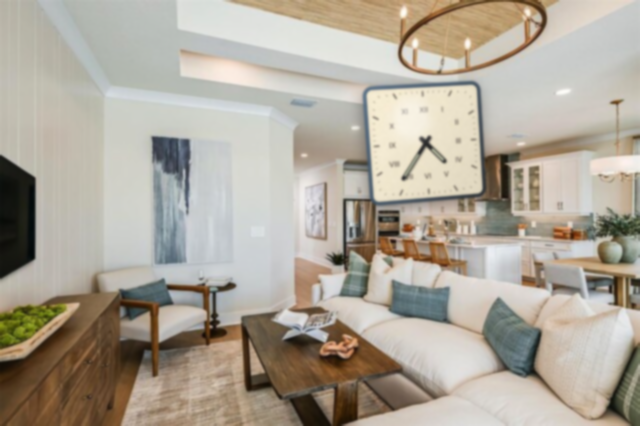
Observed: {"hour": 4, "minute": 36}
